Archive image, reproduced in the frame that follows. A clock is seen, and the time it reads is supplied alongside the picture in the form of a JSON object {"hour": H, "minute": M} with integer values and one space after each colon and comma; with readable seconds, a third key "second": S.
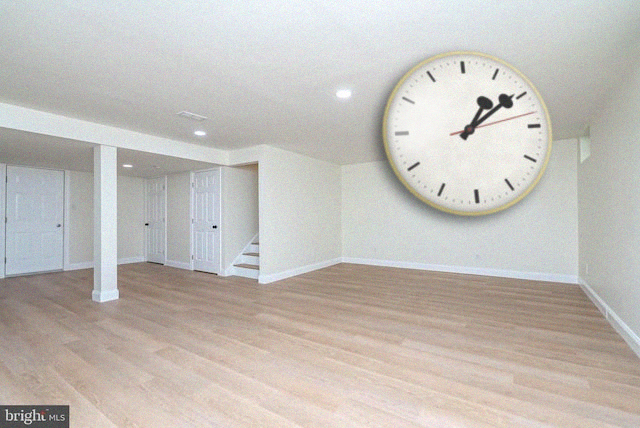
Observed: {"hour": 1, "minute": 9, "second": 13}
